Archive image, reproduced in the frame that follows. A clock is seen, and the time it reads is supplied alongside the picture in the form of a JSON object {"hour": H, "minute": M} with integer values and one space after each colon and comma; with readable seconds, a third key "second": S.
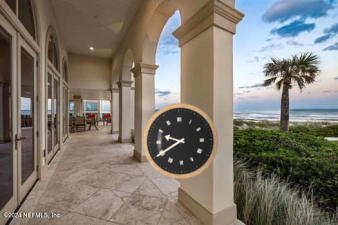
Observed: {"hour": 9, "minute": 40}
